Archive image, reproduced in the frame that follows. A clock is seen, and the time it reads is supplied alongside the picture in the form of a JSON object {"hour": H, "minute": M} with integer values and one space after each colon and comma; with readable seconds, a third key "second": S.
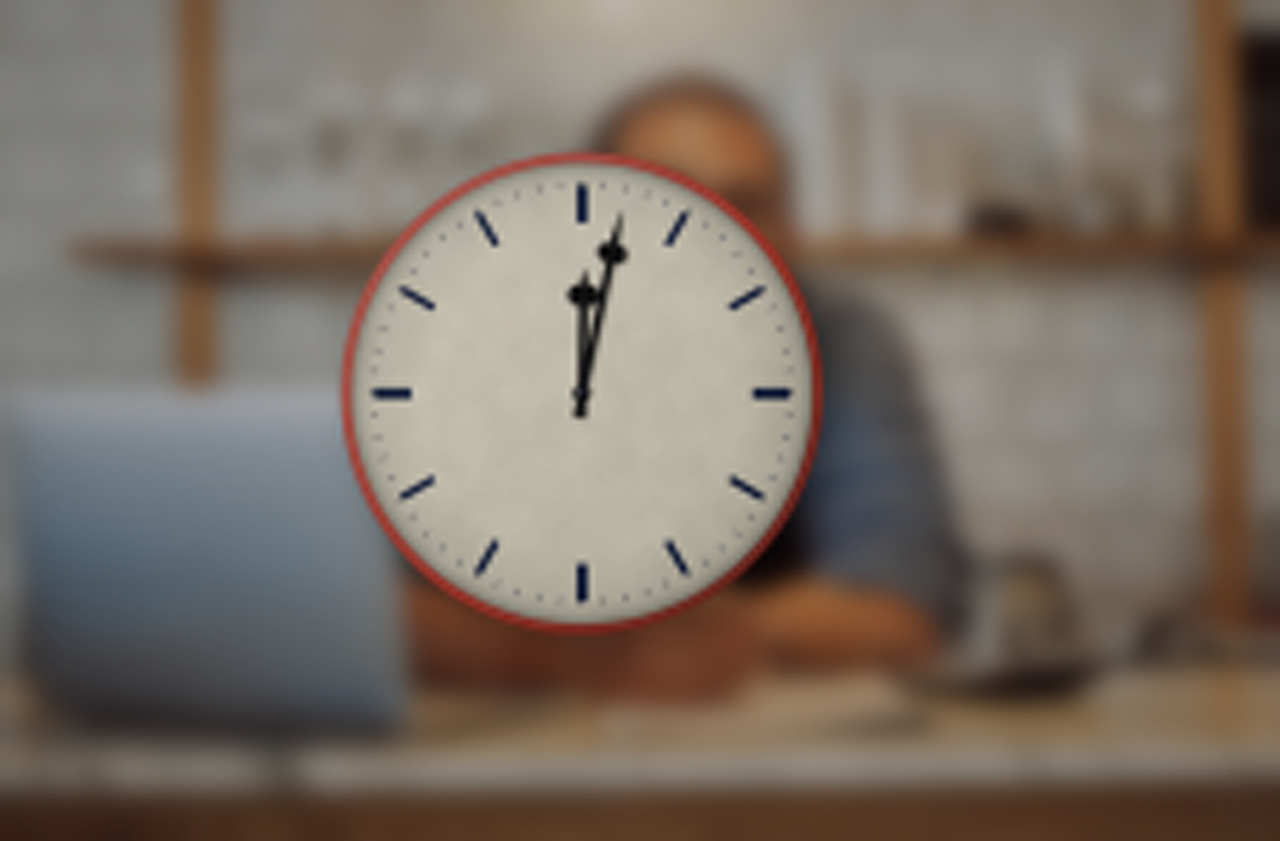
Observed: {"hour": 12, "minute": 2}
